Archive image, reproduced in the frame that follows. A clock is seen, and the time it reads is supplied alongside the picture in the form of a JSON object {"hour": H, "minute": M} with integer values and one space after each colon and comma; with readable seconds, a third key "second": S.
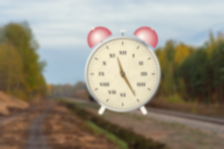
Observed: {"hour": 11, "minute": 25}
